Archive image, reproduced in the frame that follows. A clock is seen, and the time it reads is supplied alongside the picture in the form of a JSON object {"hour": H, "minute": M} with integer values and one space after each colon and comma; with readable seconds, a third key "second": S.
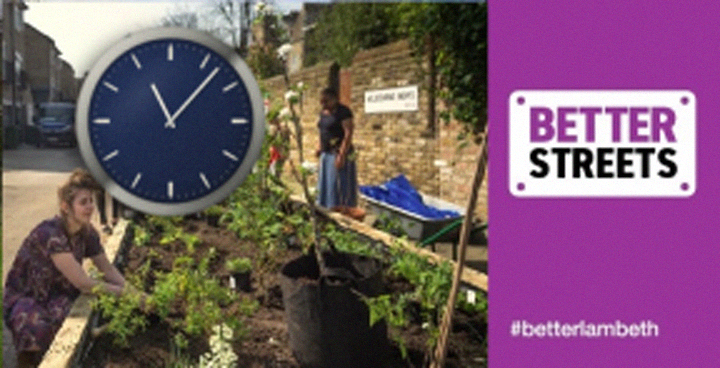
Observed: {"hour": 11, "minute": 7}
